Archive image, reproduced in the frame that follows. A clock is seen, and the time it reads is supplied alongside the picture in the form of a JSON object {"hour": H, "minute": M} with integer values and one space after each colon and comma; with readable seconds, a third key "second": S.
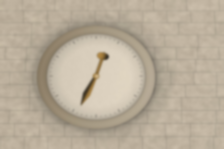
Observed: {"hour": 12, "minute": 34}
